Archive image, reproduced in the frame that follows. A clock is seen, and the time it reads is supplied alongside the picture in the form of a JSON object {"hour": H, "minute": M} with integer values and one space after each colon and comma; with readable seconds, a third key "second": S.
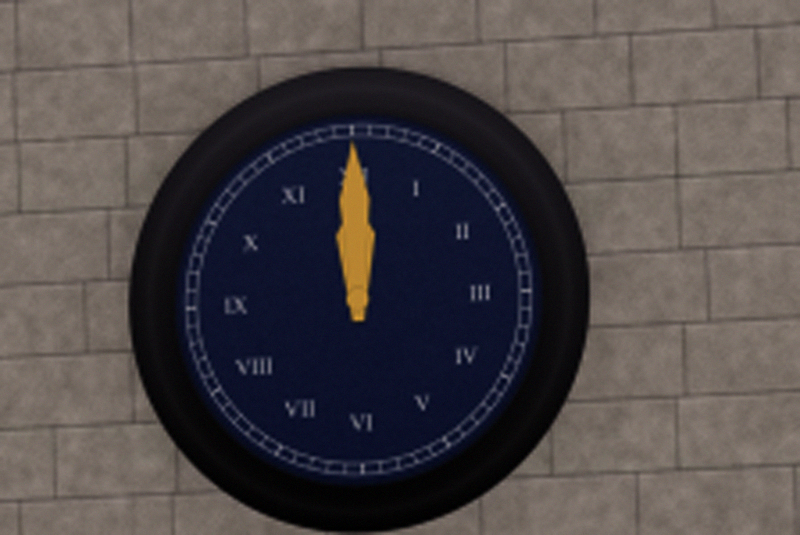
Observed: {"hour": 12, "minute": 0}
